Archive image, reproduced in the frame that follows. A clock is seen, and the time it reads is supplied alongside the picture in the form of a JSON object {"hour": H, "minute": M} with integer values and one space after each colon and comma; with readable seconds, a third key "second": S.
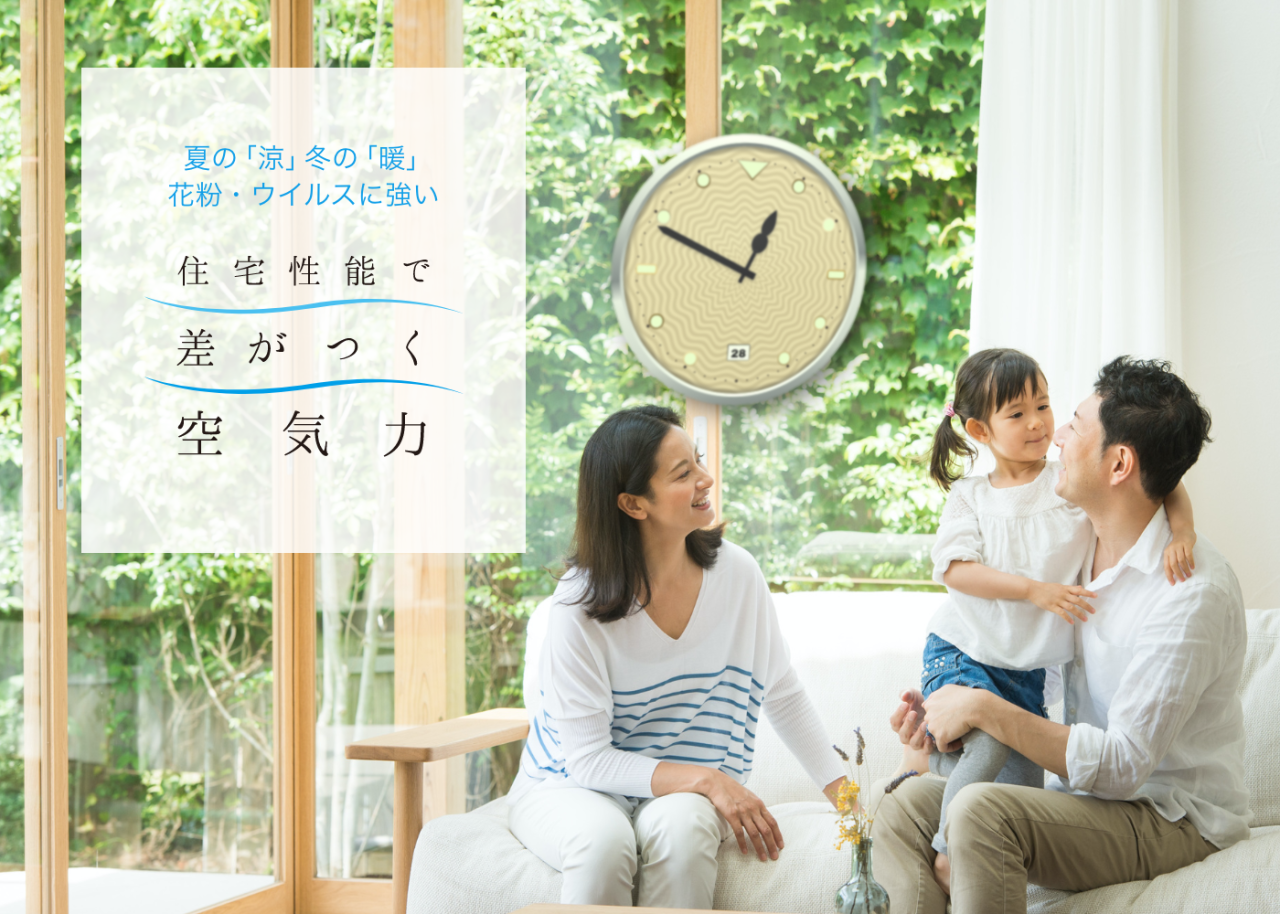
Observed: {"hour": 12, "minute": 49}
